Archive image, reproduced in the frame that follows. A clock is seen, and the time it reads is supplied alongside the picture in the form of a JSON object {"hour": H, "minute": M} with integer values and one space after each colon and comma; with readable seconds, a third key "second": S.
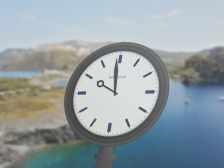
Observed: {"hour": 9, "minute": 59}
